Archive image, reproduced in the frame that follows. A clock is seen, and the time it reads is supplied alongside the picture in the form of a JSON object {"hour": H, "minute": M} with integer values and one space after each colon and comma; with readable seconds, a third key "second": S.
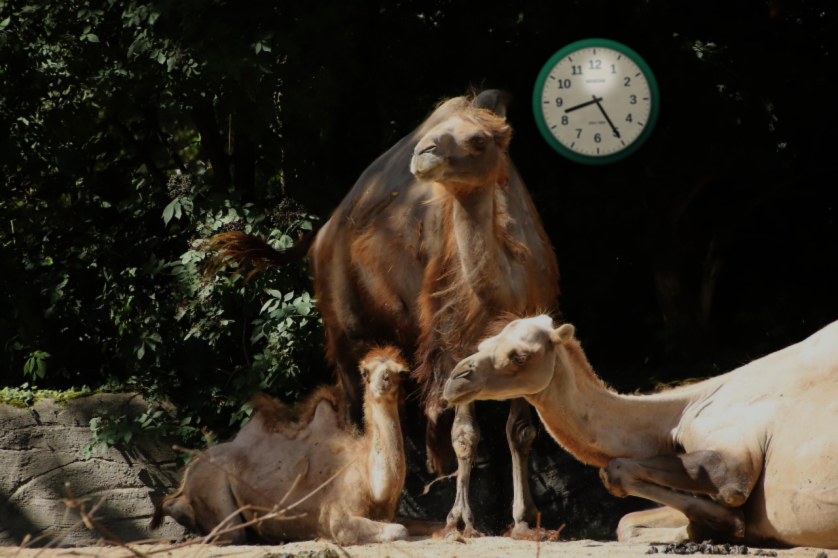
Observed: {"hour": 8, "minute": 25}
